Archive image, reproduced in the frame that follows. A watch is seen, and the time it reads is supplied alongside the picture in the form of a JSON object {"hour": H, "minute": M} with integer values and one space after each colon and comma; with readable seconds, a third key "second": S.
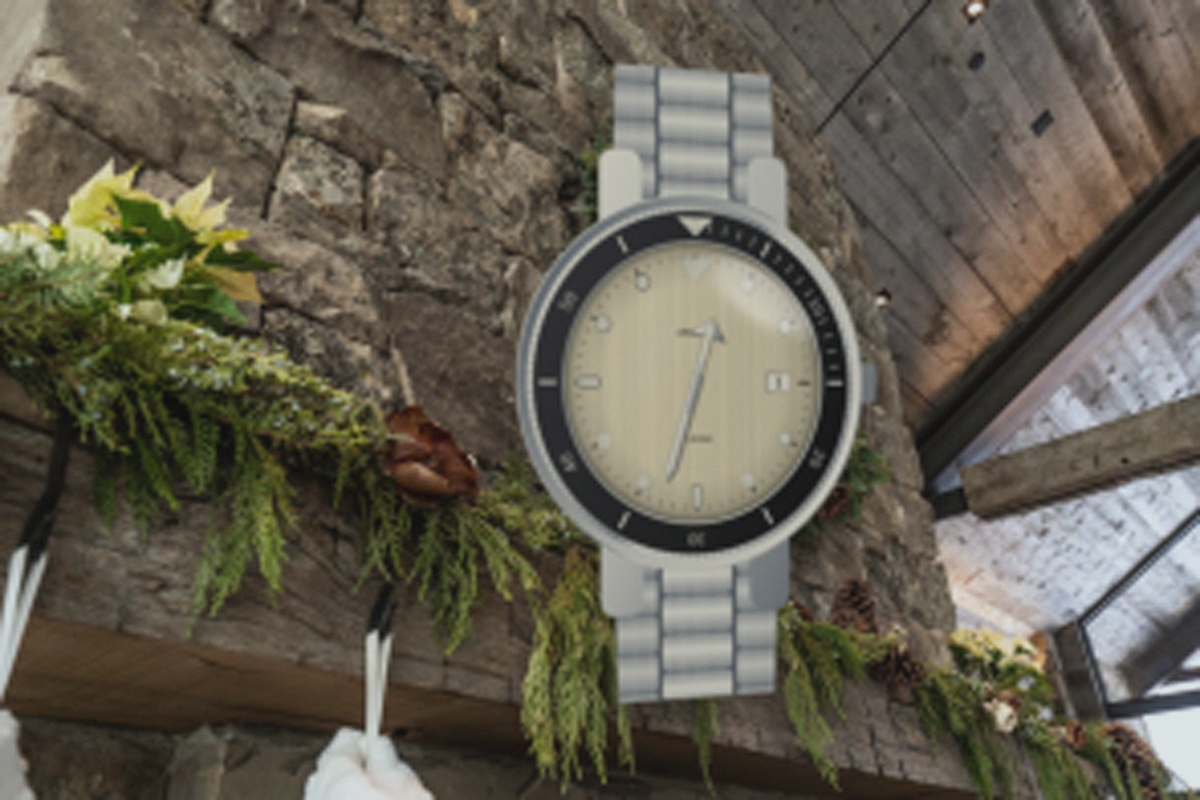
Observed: {"hour": 12, "minute": 33}
